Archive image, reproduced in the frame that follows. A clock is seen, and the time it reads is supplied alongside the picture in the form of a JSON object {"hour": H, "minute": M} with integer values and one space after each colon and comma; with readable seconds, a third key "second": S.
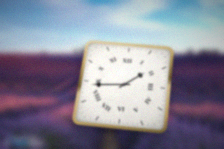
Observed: {"hour": 1, "minute": 44}
